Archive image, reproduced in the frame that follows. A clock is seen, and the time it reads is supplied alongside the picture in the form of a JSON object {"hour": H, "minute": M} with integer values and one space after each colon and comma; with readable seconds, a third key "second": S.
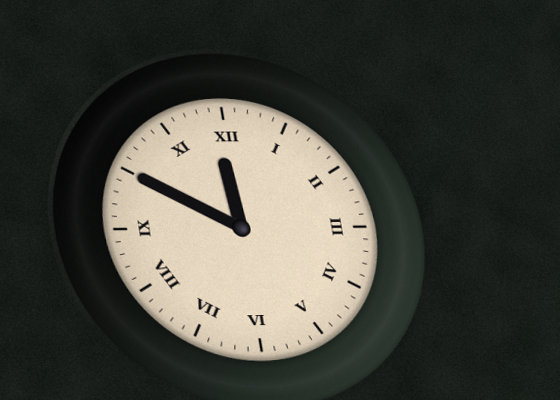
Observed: {"hour": 11, "minute": 50}
